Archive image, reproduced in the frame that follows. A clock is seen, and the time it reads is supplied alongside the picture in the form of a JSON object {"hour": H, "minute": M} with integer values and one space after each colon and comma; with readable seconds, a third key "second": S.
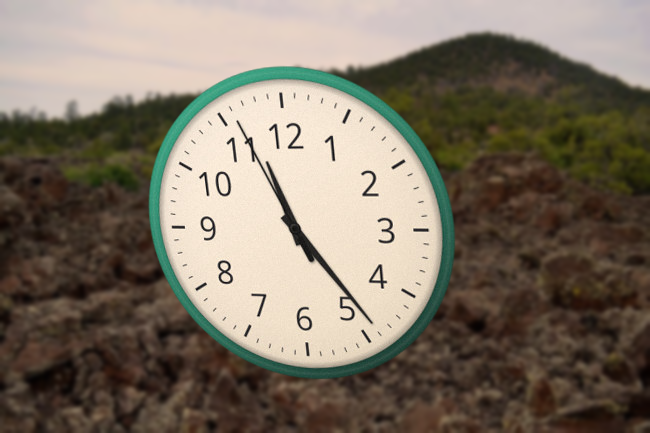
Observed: {"hour": 11, "minute": 23, "second": 56}
